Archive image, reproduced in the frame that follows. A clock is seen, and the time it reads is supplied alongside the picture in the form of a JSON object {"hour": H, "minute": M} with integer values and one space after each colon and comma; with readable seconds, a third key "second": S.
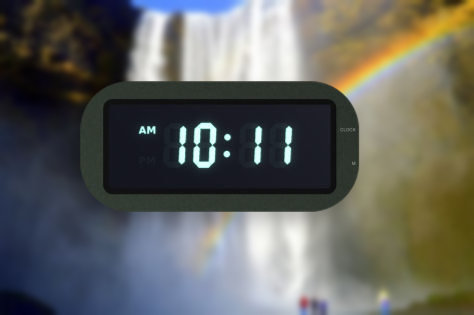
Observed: {"hour": 10, "minute": 11}
